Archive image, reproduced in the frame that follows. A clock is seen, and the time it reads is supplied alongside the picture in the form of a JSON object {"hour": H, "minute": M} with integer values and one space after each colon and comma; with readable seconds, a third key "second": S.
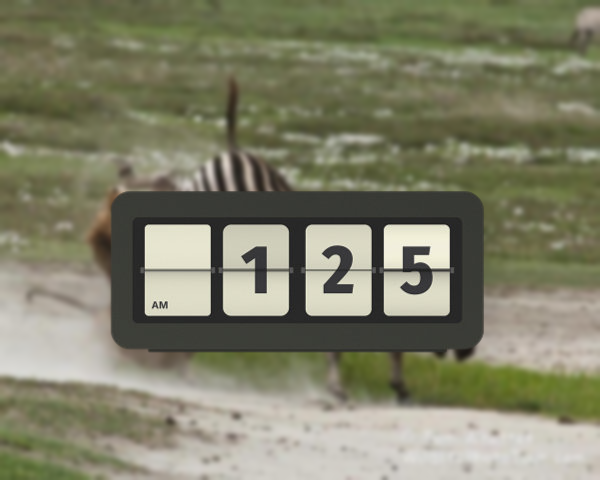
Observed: {"hour": 1, "minute": 25}
